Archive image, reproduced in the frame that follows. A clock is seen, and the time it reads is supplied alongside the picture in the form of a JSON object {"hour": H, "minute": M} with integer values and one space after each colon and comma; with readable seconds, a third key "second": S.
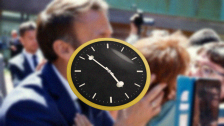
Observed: {"hour": 4, "minute": 52}
